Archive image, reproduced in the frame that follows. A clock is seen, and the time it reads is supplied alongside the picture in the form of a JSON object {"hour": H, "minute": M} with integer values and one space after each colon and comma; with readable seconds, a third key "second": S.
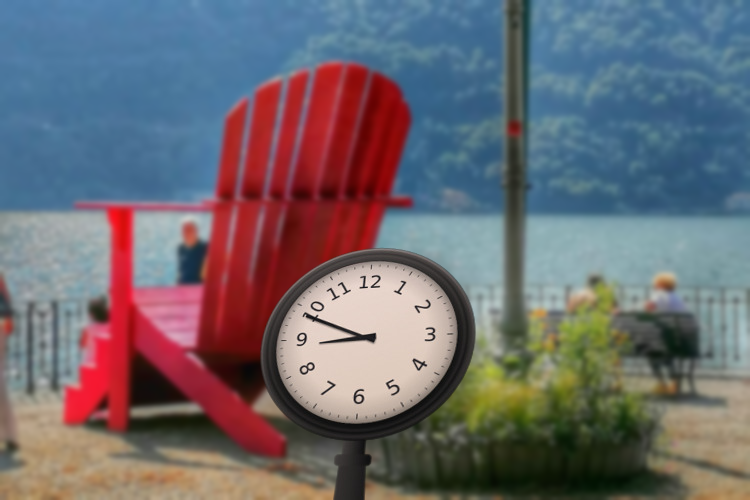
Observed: {"hour": 8, "minute": 49}
